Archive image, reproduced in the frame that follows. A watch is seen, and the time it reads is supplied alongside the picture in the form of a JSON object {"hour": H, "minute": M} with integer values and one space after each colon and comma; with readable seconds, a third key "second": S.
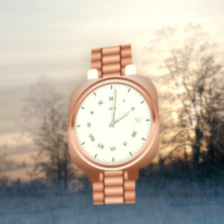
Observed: {"hour": 2, "minute": 1}
